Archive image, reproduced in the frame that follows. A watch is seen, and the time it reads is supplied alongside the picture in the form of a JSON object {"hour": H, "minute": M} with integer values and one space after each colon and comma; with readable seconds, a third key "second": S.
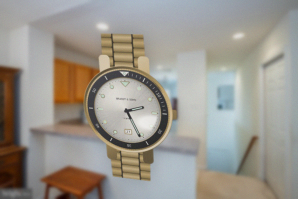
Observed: {"hour": 2, "minute": 26}
